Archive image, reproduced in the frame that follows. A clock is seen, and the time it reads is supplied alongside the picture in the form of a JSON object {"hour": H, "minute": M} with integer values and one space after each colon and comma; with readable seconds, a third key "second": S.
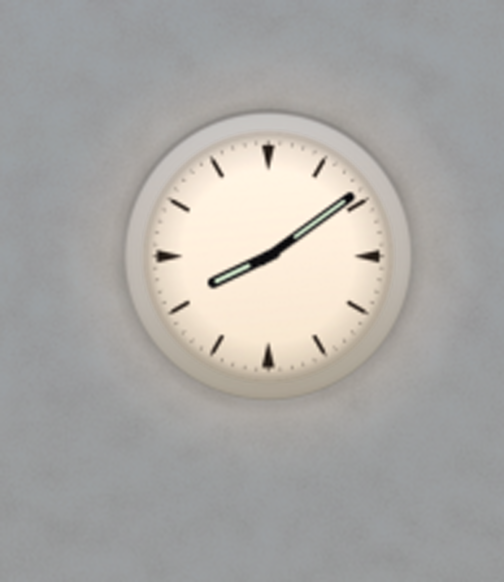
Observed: {"hour": 8, "minute": 9}
